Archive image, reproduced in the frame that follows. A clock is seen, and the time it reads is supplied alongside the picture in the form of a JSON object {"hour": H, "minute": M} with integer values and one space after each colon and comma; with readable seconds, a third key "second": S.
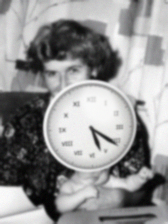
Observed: {"hour": 5, "minute": 21}
